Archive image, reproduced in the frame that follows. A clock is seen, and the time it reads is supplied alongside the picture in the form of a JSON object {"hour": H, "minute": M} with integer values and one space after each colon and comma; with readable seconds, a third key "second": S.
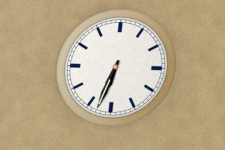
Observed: {"hour": 6, "minute": 33}
